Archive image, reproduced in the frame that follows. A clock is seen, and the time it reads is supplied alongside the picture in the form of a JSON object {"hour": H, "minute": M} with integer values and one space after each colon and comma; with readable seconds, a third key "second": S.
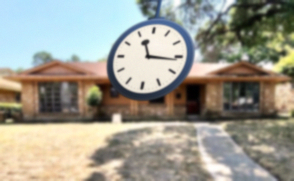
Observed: {"hour": 11, "minute": 16}
